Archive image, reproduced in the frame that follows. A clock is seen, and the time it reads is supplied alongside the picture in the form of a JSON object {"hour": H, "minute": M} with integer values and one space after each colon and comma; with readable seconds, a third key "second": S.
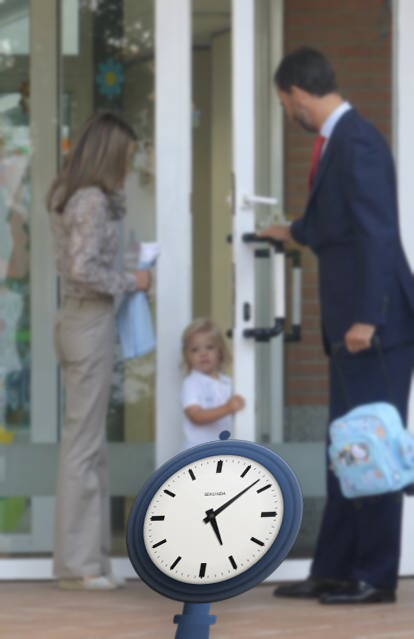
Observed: {"hour": 5, "minute": 8}
